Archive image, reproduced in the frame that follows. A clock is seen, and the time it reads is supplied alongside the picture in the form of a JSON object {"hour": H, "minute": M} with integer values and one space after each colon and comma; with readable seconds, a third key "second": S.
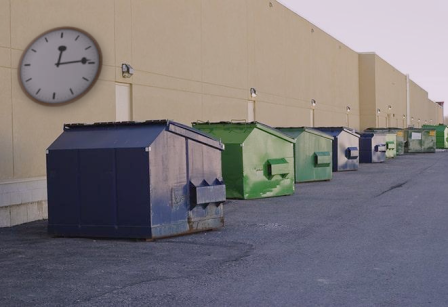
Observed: {"hour": 12, "minute": 14}
